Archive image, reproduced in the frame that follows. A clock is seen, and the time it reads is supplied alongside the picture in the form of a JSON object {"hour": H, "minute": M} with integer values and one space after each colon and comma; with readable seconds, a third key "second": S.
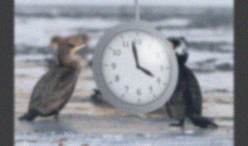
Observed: {"hour": 3, "minute": 58}
